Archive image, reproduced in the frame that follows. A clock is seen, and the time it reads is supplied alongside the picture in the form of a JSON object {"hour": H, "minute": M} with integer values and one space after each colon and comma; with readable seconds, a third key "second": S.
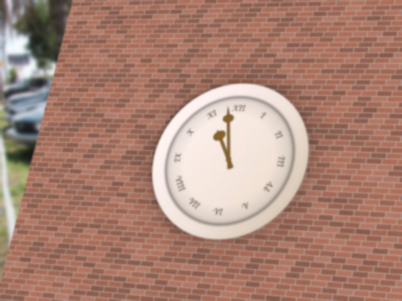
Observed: {"hour": 10, "minute": 58}
